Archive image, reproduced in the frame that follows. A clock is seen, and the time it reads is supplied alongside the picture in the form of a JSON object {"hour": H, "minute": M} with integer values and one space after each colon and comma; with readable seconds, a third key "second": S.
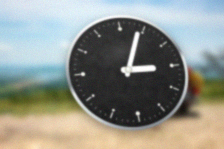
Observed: {"hour": 3, "minute": 4}
